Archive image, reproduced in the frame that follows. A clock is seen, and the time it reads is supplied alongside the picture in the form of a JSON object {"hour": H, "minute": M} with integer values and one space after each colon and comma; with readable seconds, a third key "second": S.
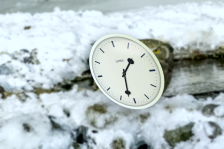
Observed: {"hour": 1, "minute": 32}
